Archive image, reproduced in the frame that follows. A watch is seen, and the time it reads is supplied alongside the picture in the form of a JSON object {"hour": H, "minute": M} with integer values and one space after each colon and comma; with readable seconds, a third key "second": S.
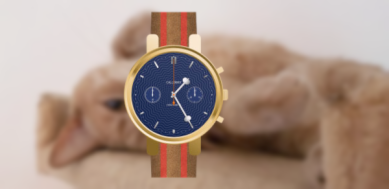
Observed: {"hour": 1, "minute": 25}
